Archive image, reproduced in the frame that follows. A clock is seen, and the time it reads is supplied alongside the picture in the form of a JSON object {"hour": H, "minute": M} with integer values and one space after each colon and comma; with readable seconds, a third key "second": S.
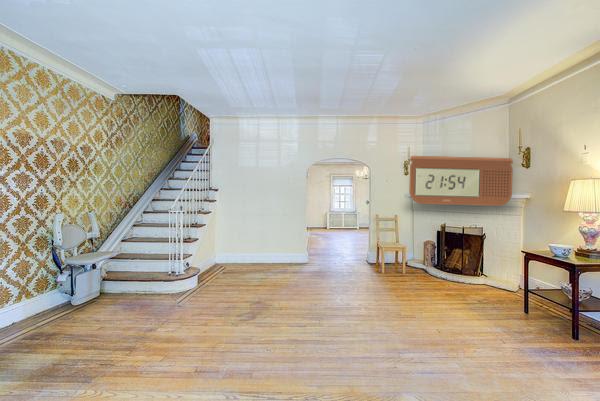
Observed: {"hour": 21, "minute": 54}
